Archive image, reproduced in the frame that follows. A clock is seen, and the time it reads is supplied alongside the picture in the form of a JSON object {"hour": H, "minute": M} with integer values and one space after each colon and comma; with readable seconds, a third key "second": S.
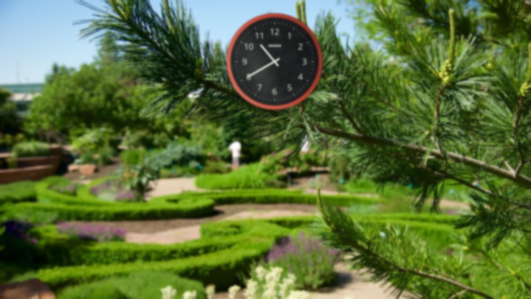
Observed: {"hour": 10, "minute": 40}
